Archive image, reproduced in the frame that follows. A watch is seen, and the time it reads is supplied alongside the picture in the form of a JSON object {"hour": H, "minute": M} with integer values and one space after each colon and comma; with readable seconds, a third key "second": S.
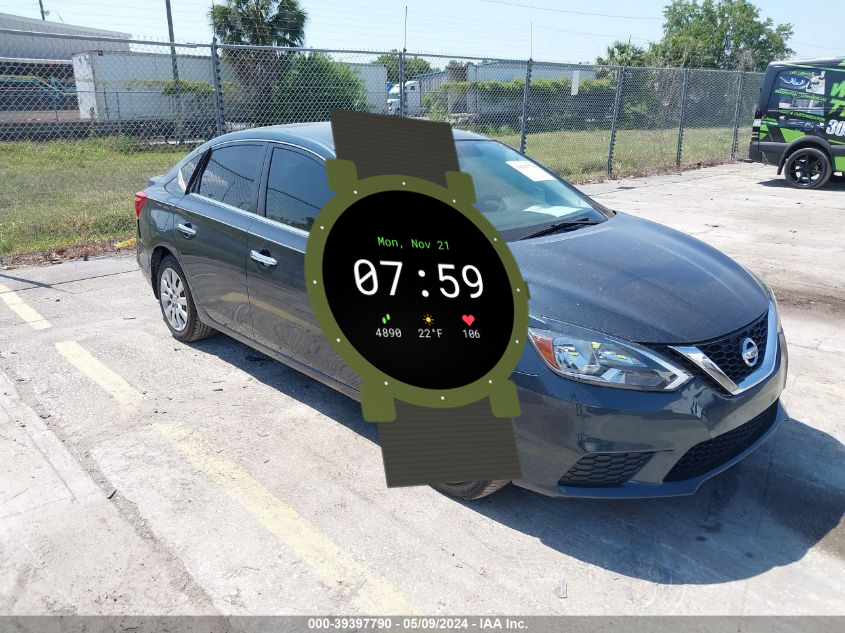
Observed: {"hour": 7, "minute": 59}
